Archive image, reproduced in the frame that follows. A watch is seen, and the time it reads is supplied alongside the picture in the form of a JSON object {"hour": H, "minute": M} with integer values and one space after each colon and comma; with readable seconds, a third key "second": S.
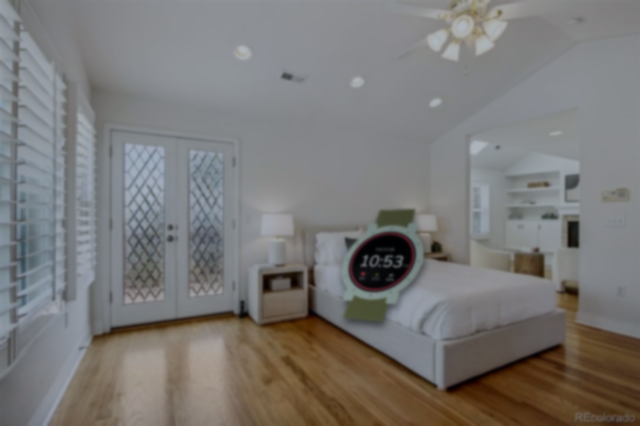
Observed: {"hour": 10, "minute": 53}
